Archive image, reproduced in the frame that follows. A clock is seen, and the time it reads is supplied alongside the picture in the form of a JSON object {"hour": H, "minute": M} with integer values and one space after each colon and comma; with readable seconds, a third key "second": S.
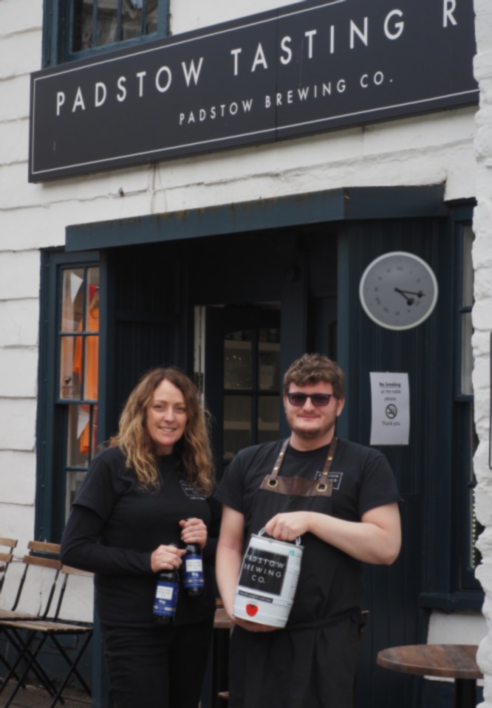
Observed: {"hour": 4, "minute": 16}
